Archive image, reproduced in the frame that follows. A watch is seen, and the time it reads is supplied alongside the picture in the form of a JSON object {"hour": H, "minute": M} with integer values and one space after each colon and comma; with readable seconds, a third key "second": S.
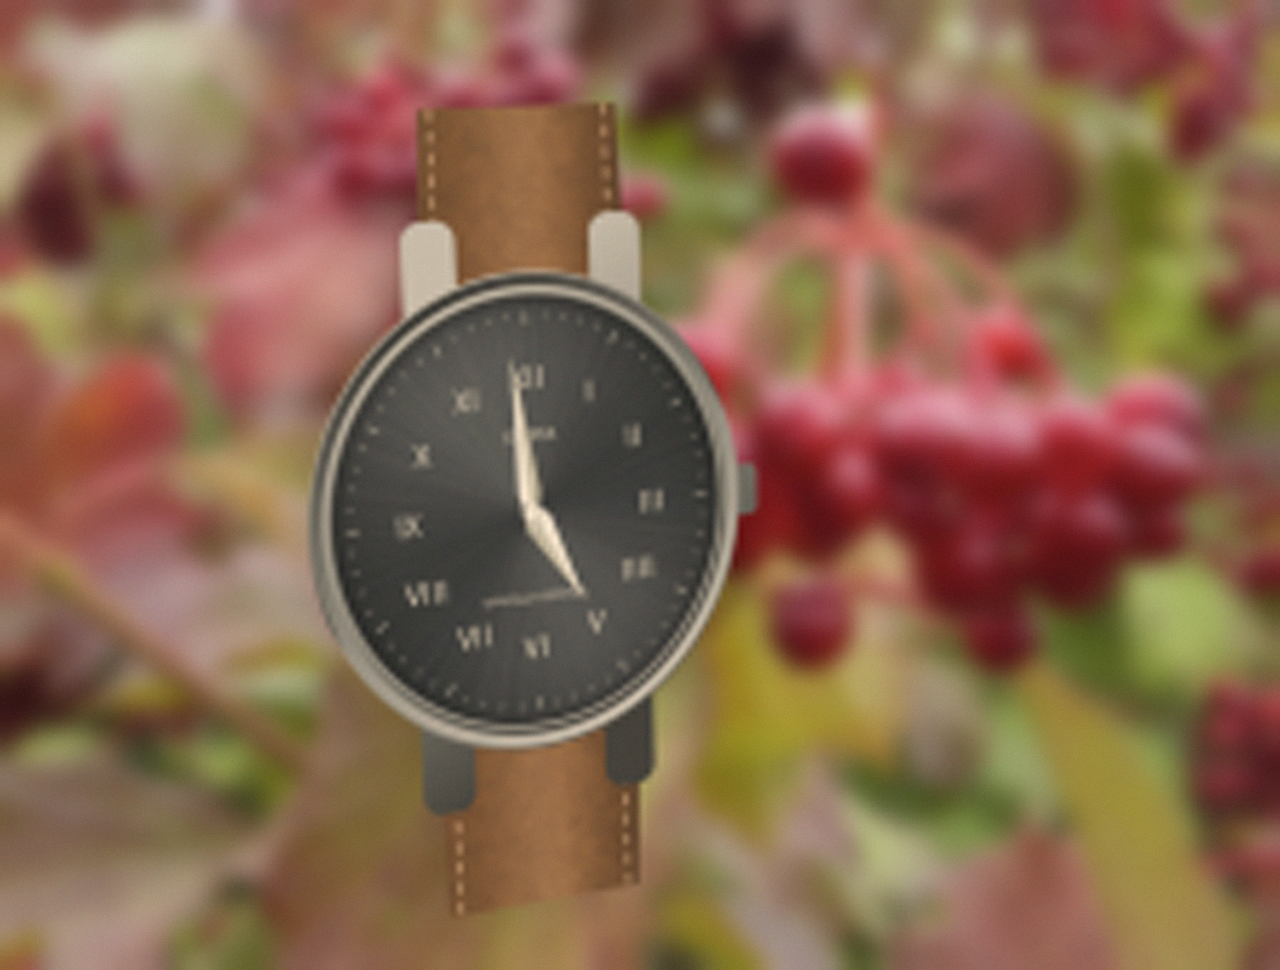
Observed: {"hour": 4, "minute": 59}
